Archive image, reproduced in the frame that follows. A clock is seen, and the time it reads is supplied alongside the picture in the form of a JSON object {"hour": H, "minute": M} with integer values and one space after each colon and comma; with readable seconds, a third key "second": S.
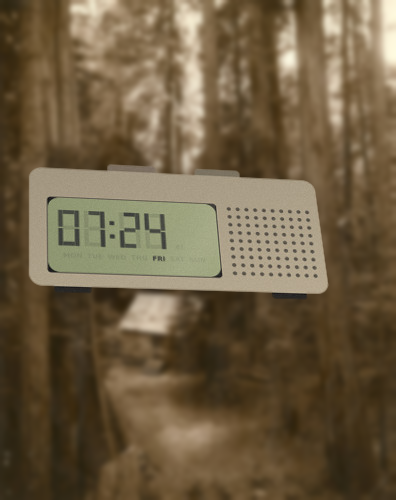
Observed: {"hour": 7, "minute": 24}
